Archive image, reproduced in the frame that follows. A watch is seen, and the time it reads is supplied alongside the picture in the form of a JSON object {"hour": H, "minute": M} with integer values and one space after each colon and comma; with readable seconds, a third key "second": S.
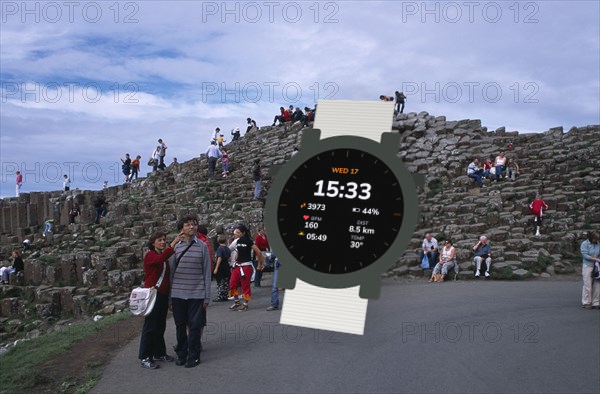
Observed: {"hour": 15, "minute": 33}
